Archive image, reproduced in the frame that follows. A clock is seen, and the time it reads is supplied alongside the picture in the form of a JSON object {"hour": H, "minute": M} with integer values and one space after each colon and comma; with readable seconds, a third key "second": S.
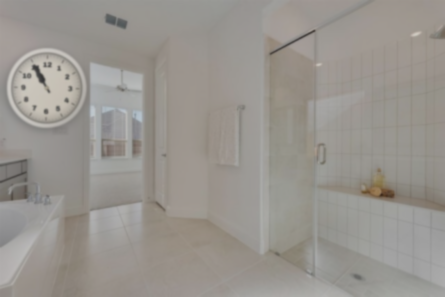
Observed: {"hour": 10, "minute": 55}
